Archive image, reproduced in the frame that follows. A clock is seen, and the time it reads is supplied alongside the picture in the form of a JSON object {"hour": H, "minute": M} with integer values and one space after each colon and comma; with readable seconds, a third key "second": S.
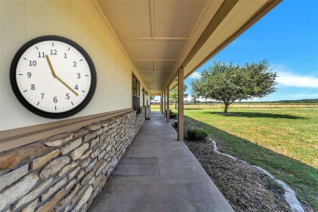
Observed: {"hour": 11, "minute": 22}
